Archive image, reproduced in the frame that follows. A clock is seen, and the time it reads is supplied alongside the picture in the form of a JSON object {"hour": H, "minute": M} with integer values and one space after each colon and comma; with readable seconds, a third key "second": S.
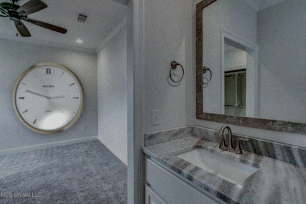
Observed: {"hour": 2, "minute": 48}
